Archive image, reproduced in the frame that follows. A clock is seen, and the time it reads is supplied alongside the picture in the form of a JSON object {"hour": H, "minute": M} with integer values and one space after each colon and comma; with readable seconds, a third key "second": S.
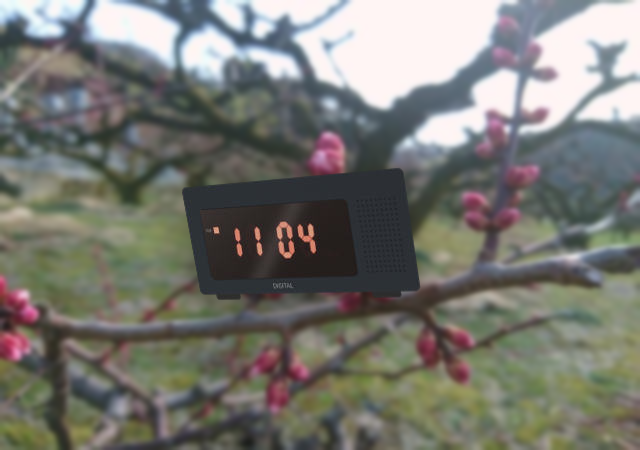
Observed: {"hour": 11, "minute": 4}
